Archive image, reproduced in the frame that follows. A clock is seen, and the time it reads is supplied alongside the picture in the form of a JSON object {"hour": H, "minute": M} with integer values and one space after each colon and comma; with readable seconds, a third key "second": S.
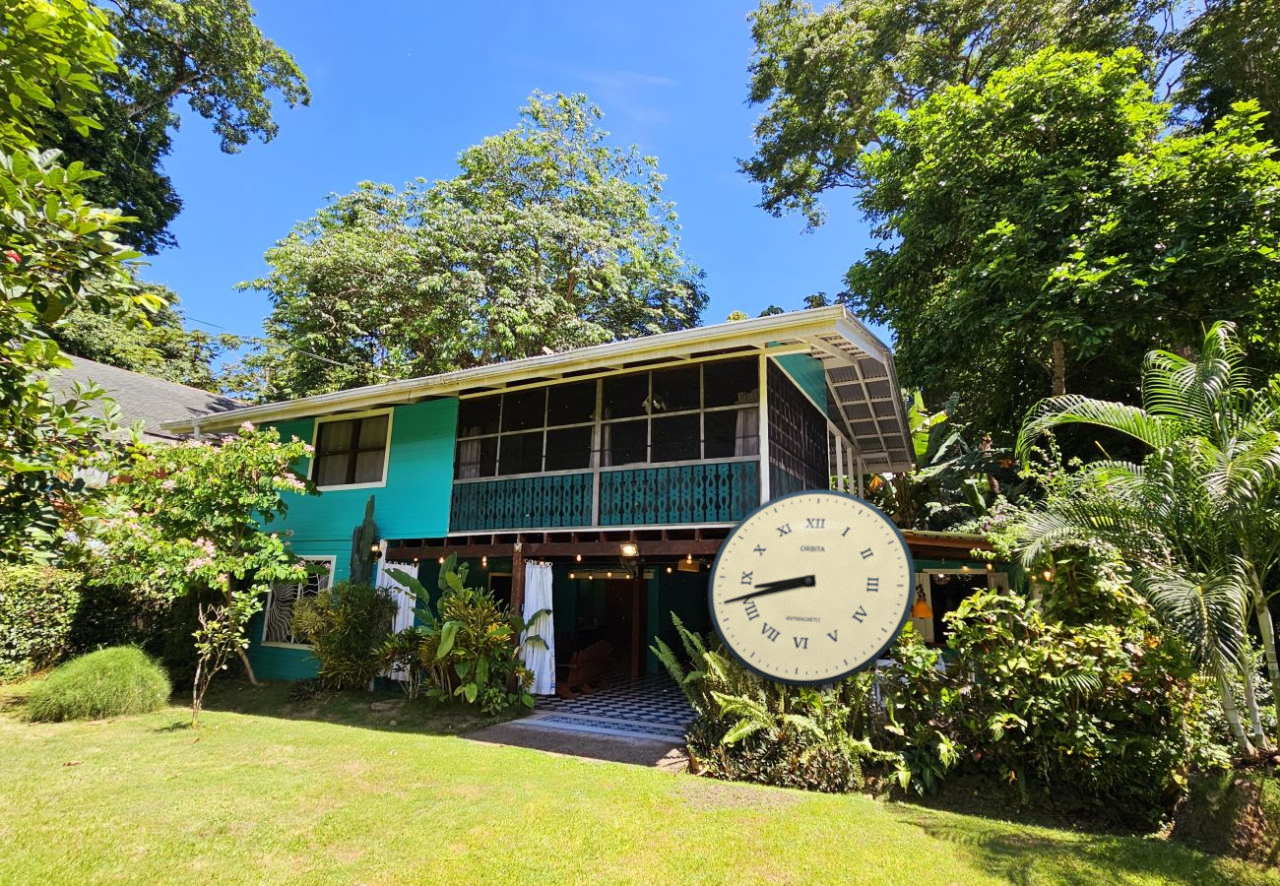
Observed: {"hour": 8, "minute": 42}
